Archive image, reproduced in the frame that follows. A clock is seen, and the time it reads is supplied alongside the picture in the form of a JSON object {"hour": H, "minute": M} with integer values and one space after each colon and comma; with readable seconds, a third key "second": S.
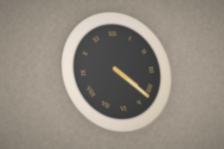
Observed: {"hour": 4, "minute": 22}
